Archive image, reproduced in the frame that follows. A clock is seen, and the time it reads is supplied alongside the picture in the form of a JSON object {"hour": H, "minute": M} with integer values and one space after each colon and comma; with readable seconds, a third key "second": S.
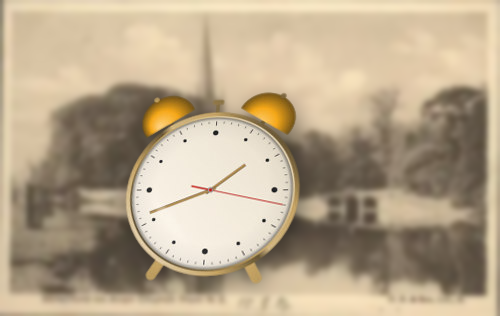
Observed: {"hour": 1, "minute": 41, "second": 17}
